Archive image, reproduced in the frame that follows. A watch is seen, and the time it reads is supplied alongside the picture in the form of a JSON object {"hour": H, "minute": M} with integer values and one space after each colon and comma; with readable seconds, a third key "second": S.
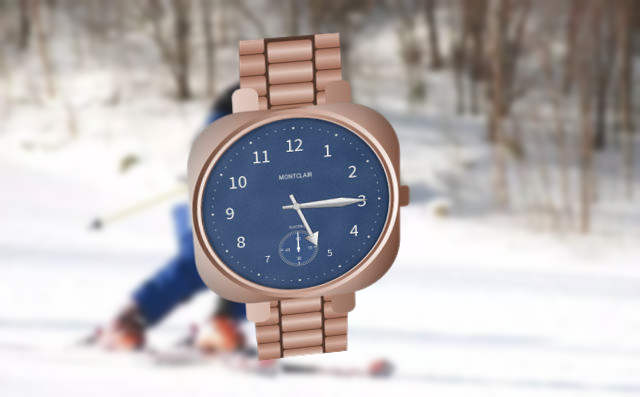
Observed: {"hour": 5, "minute": 15}
